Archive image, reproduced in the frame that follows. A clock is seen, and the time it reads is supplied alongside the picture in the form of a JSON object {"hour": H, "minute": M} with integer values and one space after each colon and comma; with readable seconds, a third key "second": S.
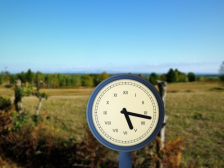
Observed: {"hour": 5, "minute": 17}
